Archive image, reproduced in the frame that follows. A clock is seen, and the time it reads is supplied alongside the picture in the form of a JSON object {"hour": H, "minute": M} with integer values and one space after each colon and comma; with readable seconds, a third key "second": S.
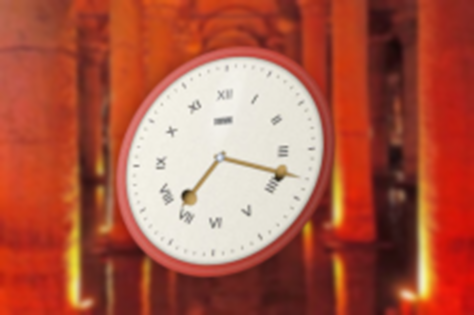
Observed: {"hour": 7, "minute": 18}
